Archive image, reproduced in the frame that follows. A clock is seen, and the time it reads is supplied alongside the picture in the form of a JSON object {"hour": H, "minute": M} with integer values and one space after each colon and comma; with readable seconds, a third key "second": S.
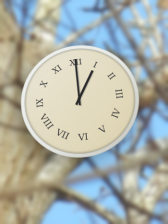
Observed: {"hour": 1, "minute": 0}
